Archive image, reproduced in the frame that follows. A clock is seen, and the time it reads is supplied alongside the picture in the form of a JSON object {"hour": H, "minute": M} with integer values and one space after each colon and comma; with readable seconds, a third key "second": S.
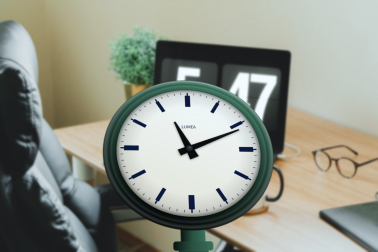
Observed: {"hour": 11, "minute": 11}
